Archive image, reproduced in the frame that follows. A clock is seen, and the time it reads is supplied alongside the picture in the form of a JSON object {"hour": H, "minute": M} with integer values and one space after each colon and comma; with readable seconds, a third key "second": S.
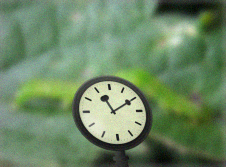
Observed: {"hour": 11, "minute": 10}
